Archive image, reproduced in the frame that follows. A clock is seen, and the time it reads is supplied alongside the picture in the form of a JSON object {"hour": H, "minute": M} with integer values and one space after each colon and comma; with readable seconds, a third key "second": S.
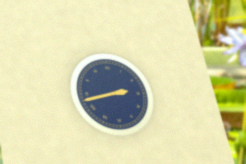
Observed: {"hour": 2, "minute": 43}
